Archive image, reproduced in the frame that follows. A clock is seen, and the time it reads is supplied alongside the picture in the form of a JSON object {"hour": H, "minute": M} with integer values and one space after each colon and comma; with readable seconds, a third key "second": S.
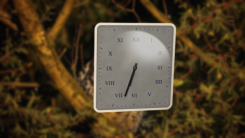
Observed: {"hour": 6, "minute": 33}
